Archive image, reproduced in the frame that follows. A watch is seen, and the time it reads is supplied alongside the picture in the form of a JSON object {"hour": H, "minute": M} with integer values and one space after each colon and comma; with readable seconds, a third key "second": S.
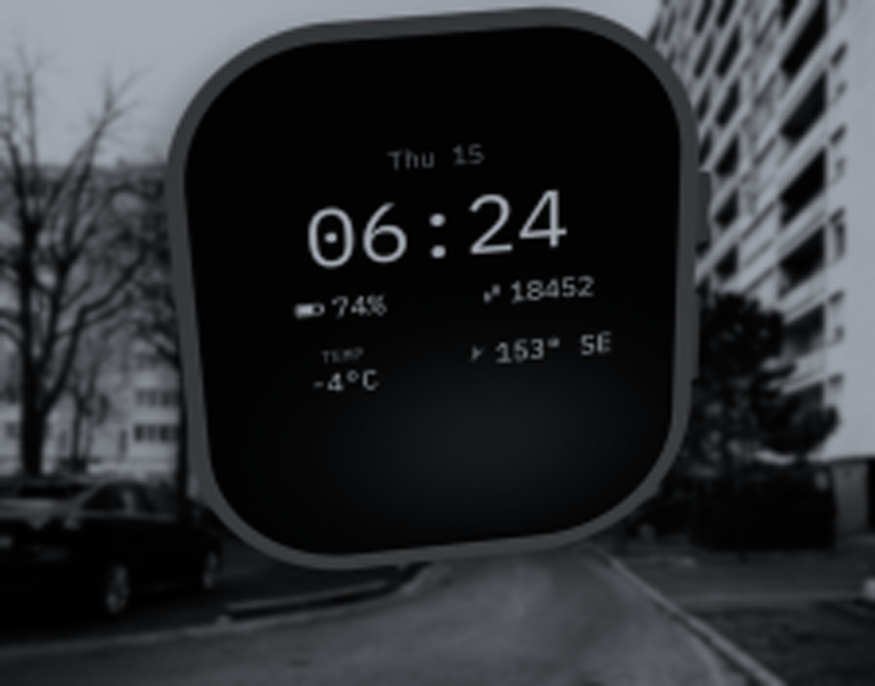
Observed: {"hour": 6, "minute": 24}
